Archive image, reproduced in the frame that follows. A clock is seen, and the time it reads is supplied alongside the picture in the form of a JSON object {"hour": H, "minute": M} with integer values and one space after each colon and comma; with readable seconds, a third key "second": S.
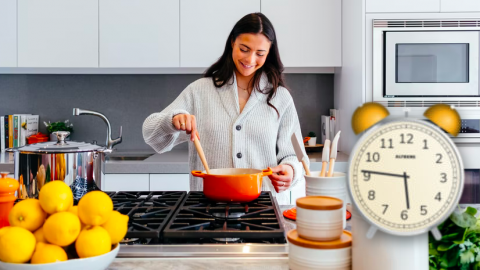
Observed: {"hour": 5, "minute": 46}
